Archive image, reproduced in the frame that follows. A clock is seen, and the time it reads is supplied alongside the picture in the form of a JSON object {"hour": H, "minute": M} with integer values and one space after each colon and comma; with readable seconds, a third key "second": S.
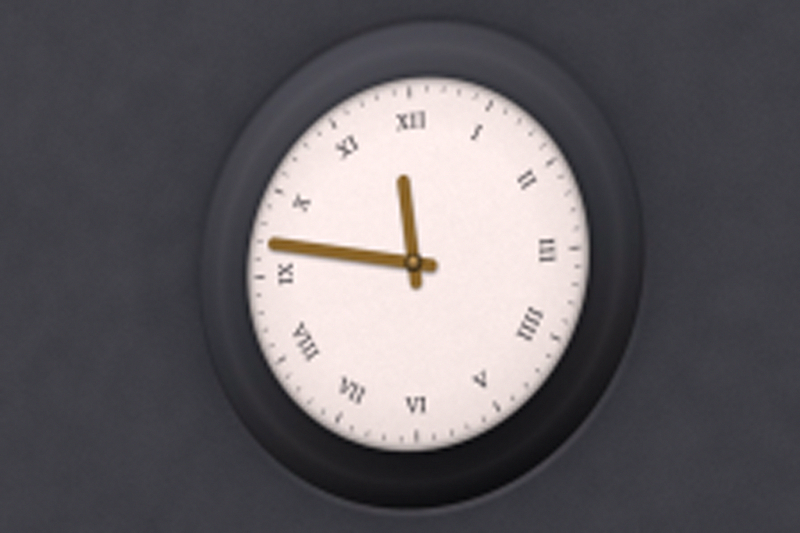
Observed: {"hour": 11, "minute": 47}
